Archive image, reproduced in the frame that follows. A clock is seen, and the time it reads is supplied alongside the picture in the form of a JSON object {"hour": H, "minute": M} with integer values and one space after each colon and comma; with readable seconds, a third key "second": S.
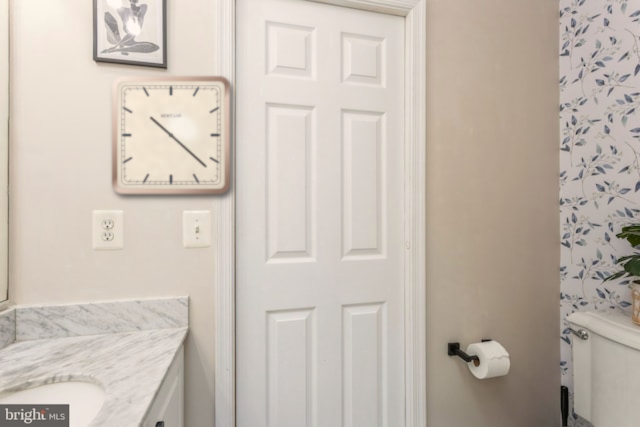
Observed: {"hour": 10, "minute": 22}
